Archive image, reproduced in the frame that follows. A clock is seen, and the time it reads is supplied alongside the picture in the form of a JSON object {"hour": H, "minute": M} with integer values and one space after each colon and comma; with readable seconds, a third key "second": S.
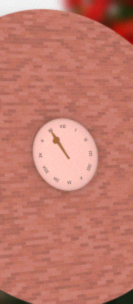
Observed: {"hour": 10, "minute": 55}
